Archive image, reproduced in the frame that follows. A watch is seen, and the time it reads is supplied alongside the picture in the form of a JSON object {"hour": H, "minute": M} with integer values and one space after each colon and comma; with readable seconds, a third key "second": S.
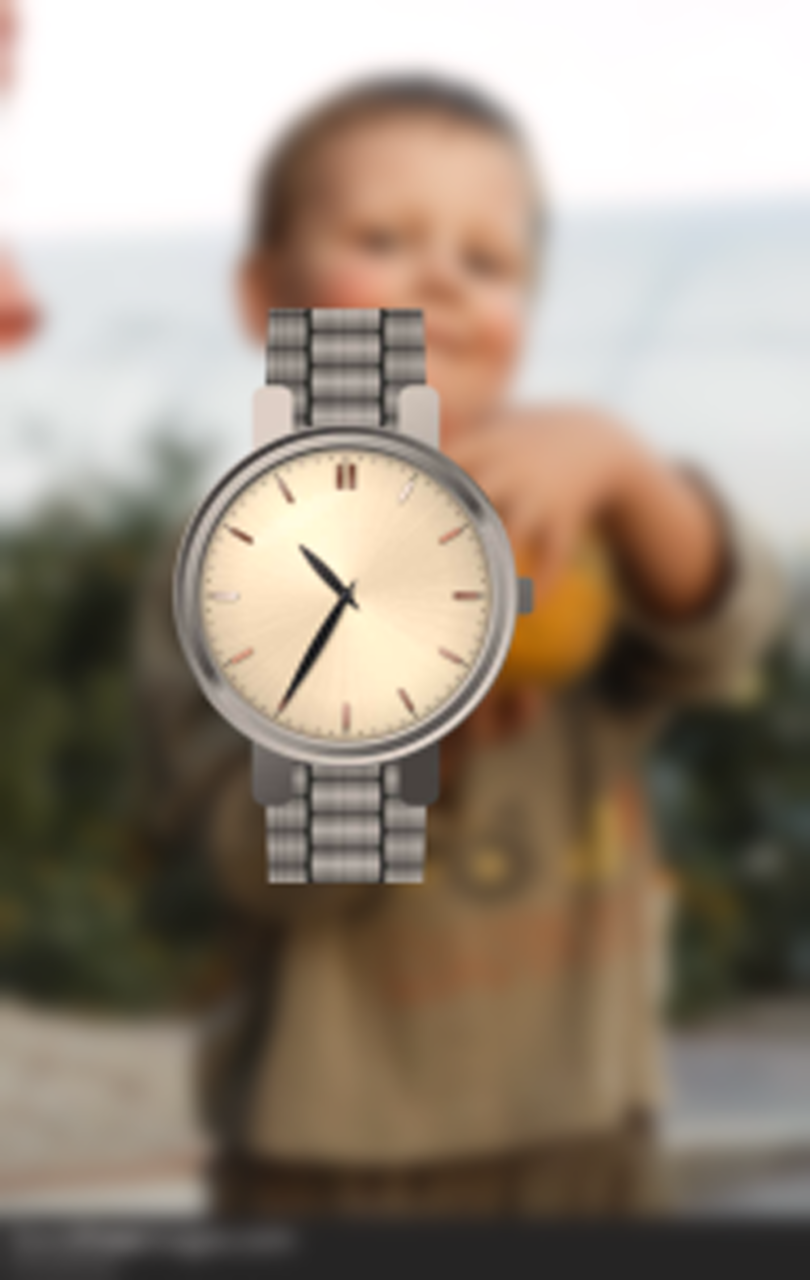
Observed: {"hour": 10, "minute": 35}
